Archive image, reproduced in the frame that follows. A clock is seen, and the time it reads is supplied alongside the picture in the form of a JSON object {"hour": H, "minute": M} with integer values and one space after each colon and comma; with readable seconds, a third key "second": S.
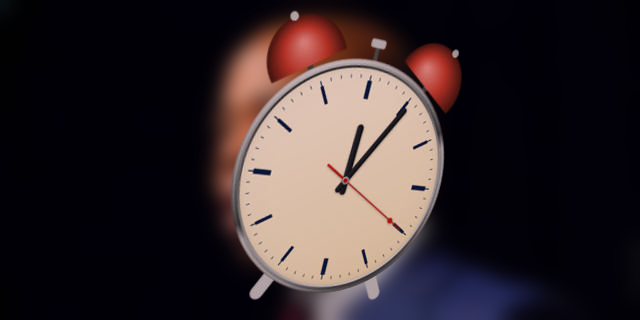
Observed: {"hour": 12, "minute": 5, "second": 20}
